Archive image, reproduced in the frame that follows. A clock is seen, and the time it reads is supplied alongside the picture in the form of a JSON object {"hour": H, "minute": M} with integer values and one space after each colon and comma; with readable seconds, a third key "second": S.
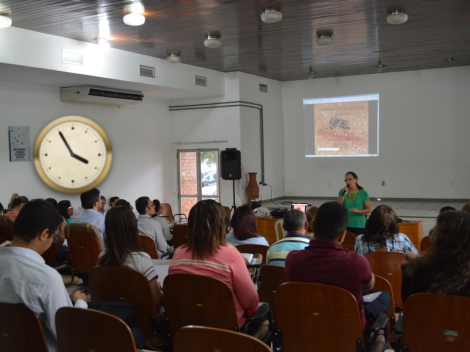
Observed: {"hour": 3, "minute": 55}
